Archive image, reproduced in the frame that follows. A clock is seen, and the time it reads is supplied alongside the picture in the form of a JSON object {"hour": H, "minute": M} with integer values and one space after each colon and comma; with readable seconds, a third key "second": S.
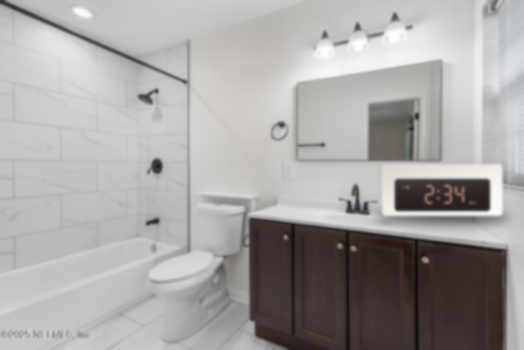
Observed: {"hour": 2, "minute": 34}
